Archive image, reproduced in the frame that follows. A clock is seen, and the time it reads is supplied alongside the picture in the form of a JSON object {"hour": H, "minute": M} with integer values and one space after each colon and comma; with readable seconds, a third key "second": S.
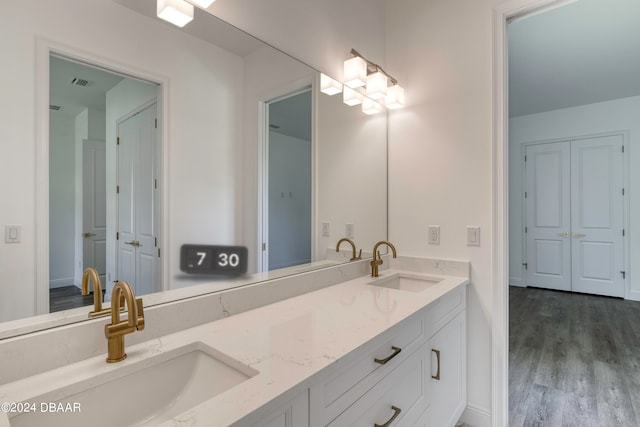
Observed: {"hour": 7, "minute": 30}
